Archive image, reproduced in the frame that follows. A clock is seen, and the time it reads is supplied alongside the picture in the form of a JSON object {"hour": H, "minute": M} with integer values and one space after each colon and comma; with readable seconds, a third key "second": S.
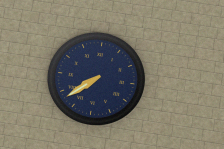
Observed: {"hour": 7, "minute": 38}
